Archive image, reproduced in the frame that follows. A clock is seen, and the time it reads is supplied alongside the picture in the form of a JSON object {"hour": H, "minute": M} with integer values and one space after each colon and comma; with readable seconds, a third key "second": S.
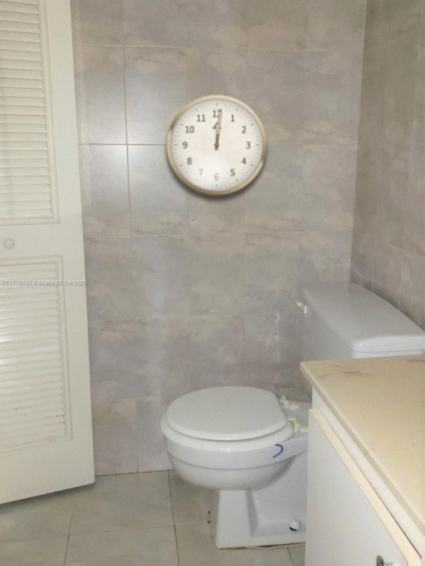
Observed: {"hour": 12, "minute": 1}
